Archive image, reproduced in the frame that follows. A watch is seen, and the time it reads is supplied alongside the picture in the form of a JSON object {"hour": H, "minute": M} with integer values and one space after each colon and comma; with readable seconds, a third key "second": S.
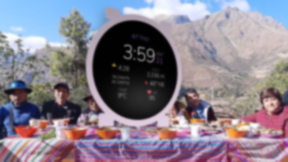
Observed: {"hour": 3, "minute": 59}
